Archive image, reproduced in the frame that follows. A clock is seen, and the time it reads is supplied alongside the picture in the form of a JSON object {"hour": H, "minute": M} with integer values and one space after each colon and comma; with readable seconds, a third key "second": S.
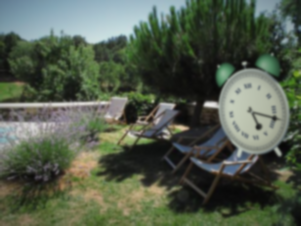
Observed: {"hour": 5, "minute": 18}
